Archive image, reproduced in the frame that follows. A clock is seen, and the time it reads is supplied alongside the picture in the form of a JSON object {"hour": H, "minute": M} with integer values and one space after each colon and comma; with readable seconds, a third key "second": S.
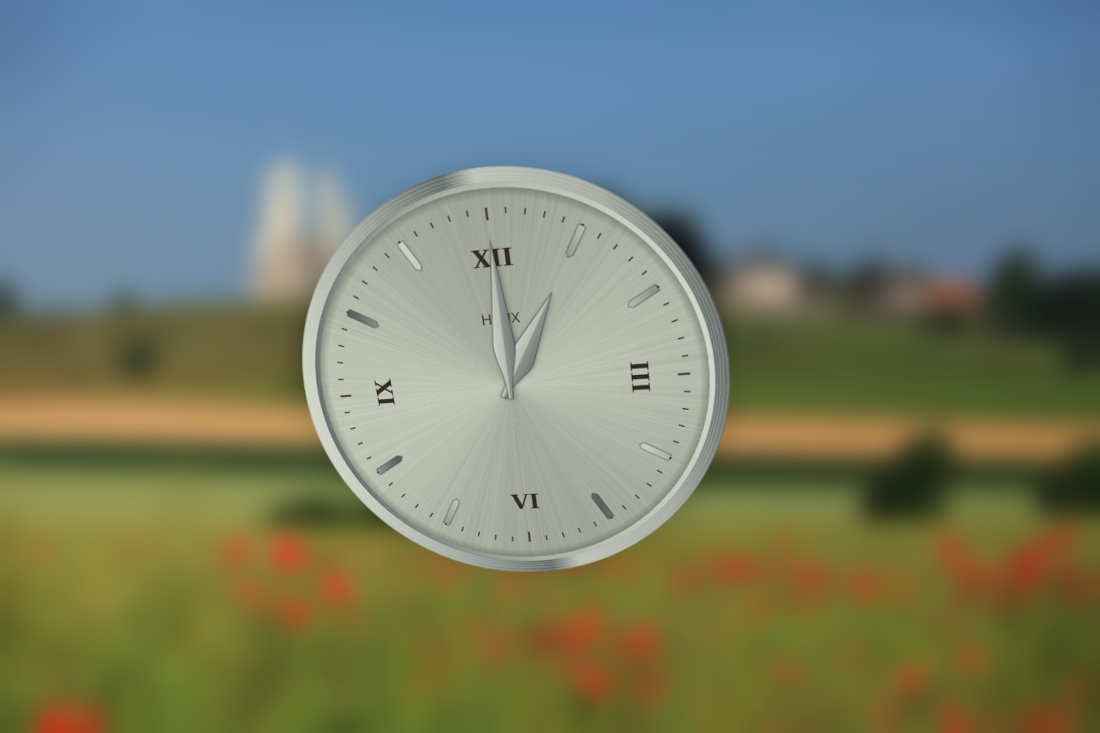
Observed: {"hour": 1, "minute": 0}
